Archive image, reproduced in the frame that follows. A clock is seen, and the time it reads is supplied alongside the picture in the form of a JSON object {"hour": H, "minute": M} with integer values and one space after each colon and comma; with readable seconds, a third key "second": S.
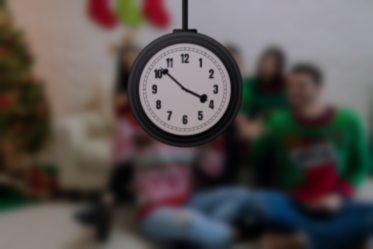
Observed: {"hour": 3, "minute": 52}
